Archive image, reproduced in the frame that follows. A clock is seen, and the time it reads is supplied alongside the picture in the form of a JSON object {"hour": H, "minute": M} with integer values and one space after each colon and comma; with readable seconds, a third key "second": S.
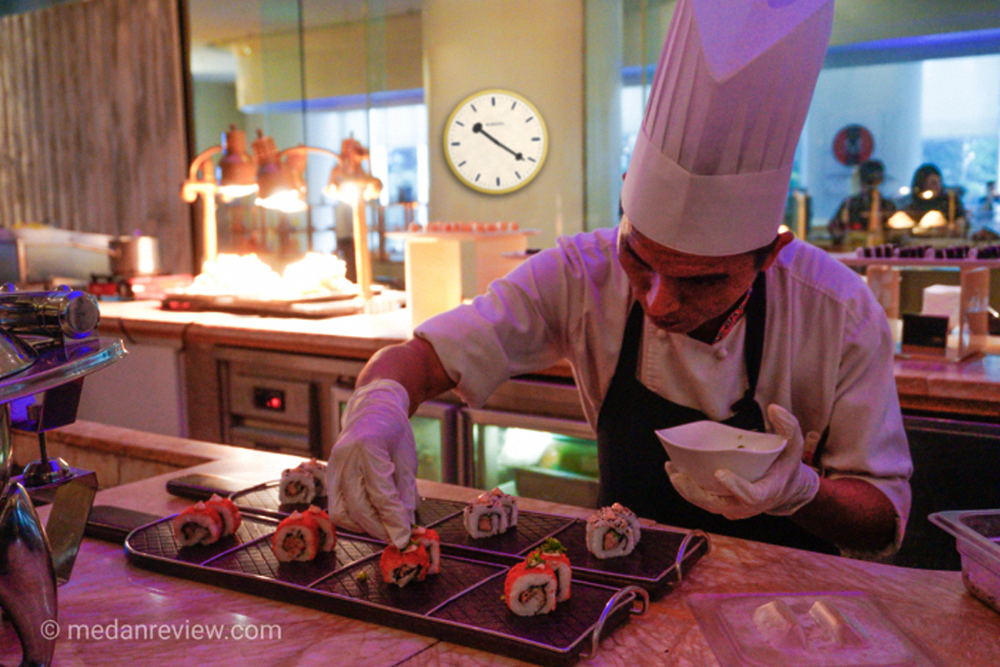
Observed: {"hour": 10, "minute": 21}
